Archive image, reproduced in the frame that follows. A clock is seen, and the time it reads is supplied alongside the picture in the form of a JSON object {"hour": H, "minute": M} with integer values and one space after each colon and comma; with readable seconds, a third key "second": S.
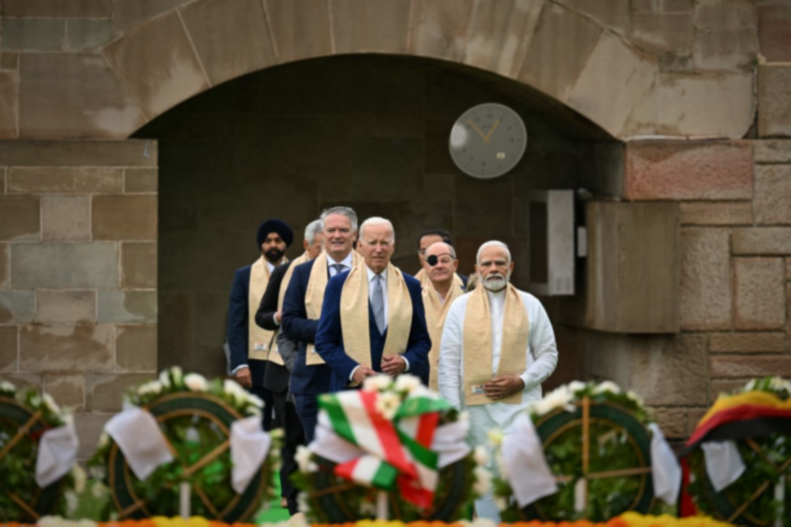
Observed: {"hour": 12, "minute": 52}
